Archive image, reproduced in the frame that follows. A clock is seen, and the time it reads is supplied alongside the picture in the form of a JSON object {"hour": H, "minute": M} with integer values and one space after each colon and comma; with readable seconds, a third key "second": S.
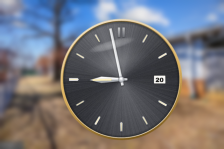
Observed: {"hour": 8, "minute": 58}
